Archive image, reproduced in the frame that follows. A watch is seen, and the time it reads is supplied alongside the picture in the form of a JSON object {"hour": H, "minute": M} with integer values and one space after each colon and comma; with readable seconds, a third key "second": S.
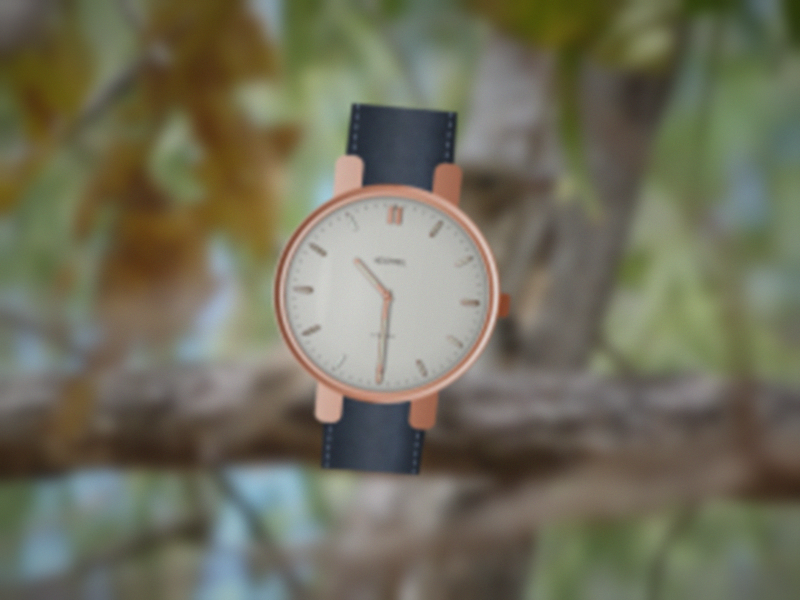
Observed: {"hour": 10, "minute": 30}
